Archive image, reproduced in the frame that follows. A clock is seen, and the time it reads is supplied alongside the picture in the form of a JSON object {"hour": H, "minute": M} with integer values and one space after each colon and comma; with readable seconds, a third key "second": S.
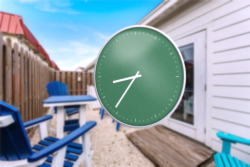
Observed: {"hour": 8, "minute": 36}
